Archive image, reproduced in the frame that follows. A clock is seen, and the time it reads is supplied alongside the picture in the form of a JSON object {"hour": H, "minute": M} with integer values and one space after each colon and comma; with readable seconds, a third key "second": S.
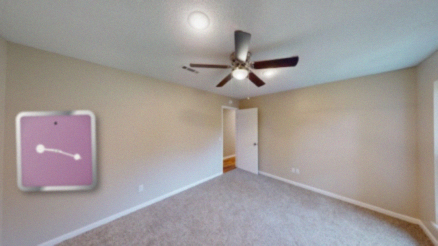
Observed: {"hour": 9, "minute": 18}
